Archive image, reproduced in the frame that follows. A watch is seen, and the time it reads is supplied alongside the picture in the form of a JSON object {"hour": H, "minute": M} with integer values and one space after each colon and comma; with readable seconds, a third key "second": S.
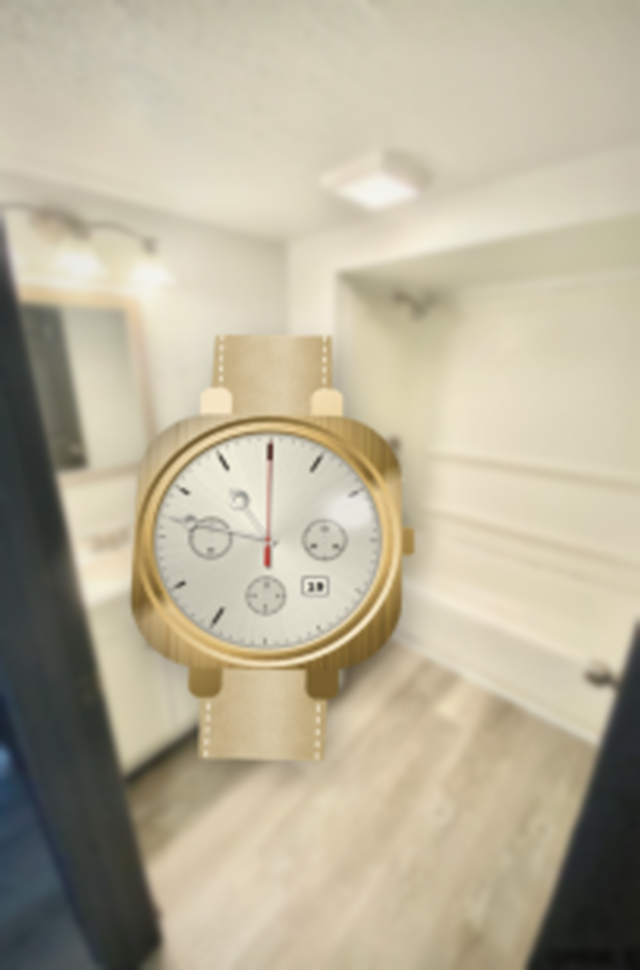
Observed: {"hour": 10, "minute": 47}
